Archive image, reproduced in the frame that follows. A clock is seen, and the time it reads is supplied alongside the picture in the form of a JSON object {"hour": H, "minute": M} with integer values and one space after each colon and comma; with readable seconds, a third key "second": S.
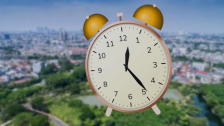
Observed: {"hour": 12, "minute": 24}
